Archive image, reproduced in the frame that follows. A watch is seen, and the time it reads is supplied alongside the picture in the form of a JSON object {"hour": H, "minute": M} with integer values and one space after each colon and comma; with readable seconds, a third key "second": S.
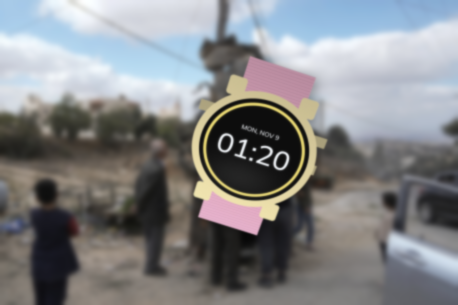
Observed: {"hour": 1, "minute": 20}
